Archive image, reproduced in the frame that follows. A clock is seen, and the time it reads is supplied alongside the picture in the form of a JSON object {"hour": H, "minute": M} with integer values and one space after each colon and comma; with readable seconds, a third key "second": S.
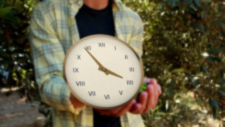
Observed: {"hour": 3, "minute": 54}
